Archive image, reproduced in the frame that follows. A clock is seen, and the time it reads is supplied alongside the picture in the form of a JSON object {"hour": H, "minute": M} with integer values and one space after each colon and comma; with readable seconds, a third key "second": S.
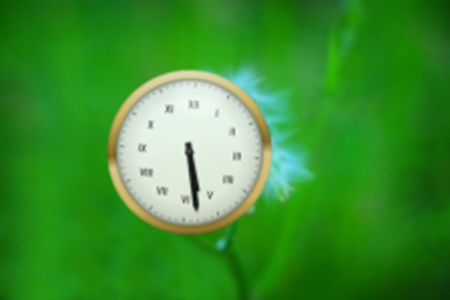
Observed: {"hour": 5, "minute": 28}
